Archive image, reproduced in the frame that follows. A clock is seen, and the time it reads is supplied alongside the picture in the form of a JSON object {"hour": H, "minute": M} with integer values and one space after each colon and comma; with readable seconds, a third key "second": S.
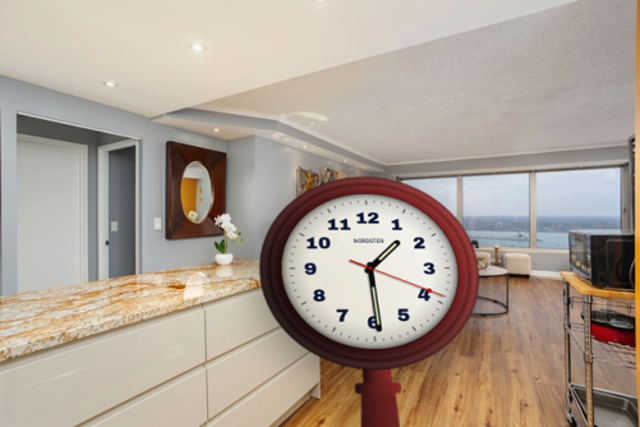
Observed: {"hour": 1, "minute": 29, "second": 19}
